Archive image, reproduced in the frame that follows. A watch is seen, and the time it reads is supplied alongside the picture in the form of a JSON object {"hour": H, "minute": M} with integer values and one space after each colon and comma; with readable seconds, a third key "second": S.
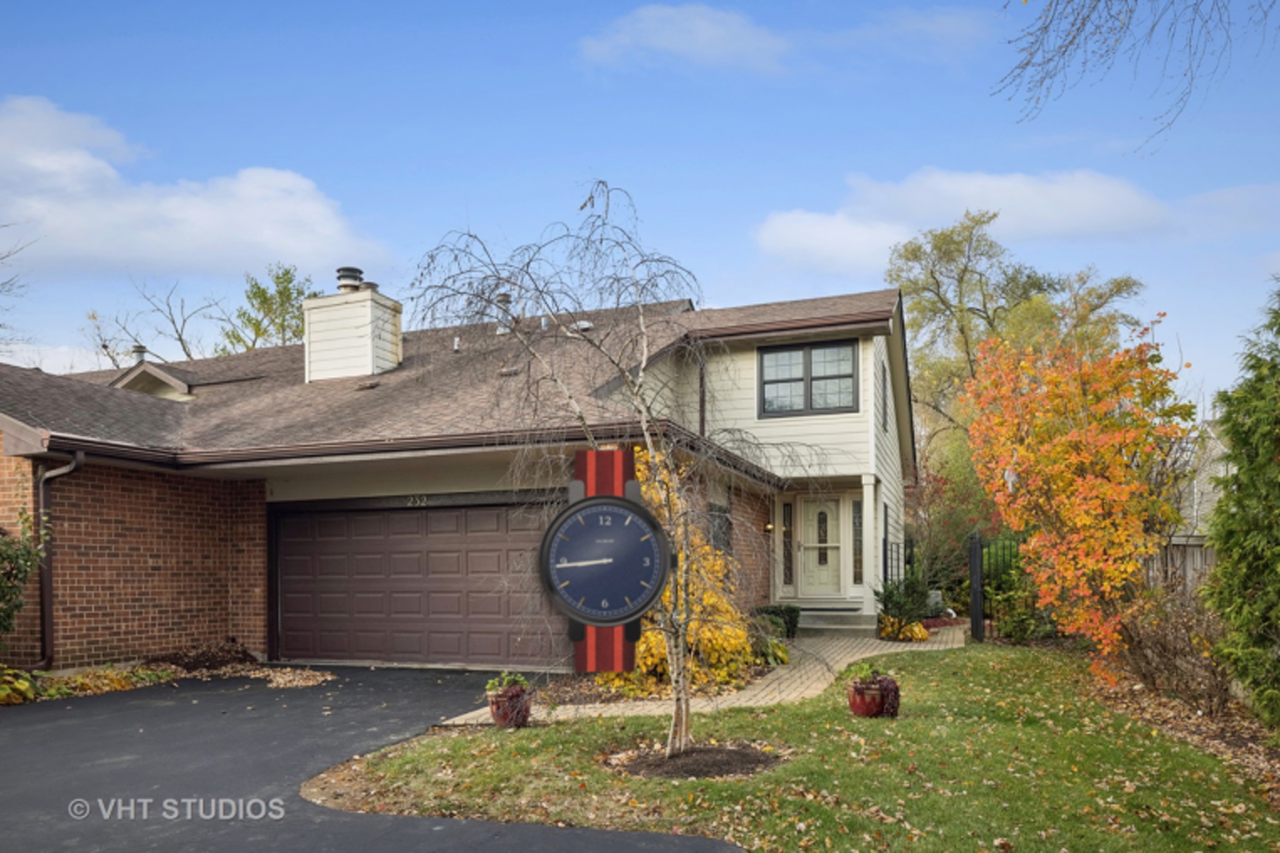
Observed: {"hour": 8, "minute": 44}
